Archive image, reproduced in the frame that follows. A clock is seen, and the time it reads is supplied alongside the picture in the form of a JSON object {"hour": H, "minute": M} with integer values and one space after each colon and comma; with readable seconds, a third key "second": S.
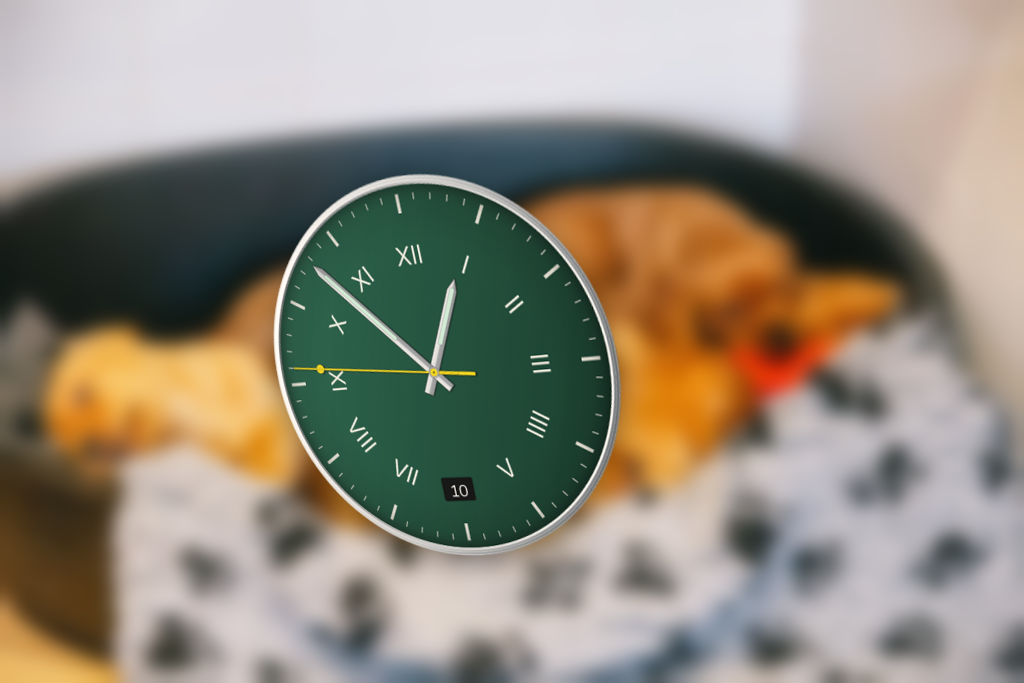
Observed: {"hour": 12, "minute": 52, "second": 46}
